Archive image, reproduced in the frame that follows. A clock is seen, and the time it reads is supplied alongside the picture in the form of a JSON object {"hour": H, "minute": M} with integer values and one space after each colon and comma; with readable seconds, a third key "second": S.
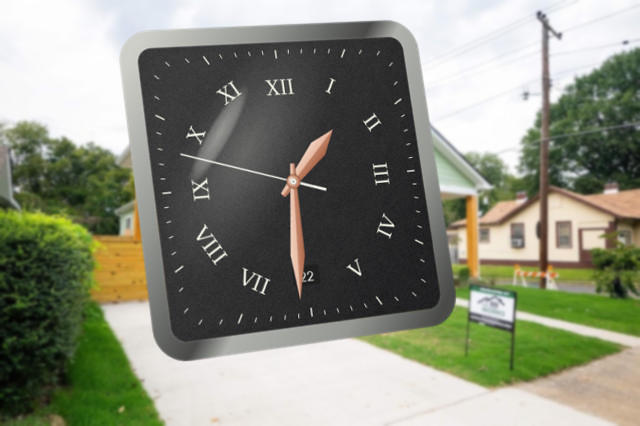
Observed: {"hour": 1, "minute": 30, "second": 48}
